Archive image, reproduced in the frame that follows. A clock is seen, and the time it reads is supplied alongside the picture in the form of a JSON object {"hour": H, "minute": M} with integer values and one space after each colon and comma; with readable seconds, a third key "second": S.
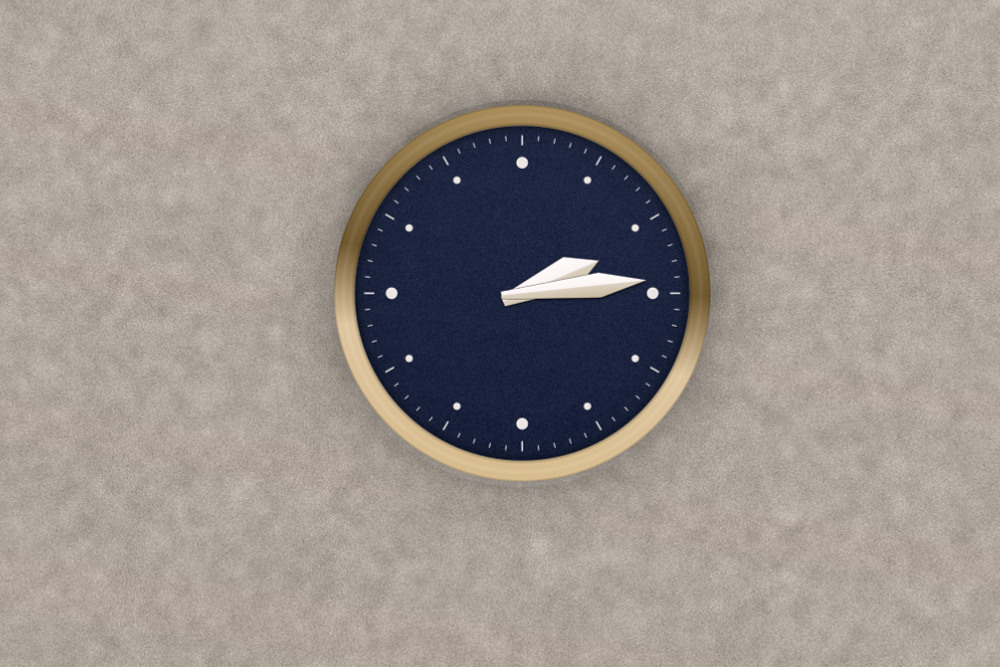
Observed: {"hour": 2, "minute": 14}
